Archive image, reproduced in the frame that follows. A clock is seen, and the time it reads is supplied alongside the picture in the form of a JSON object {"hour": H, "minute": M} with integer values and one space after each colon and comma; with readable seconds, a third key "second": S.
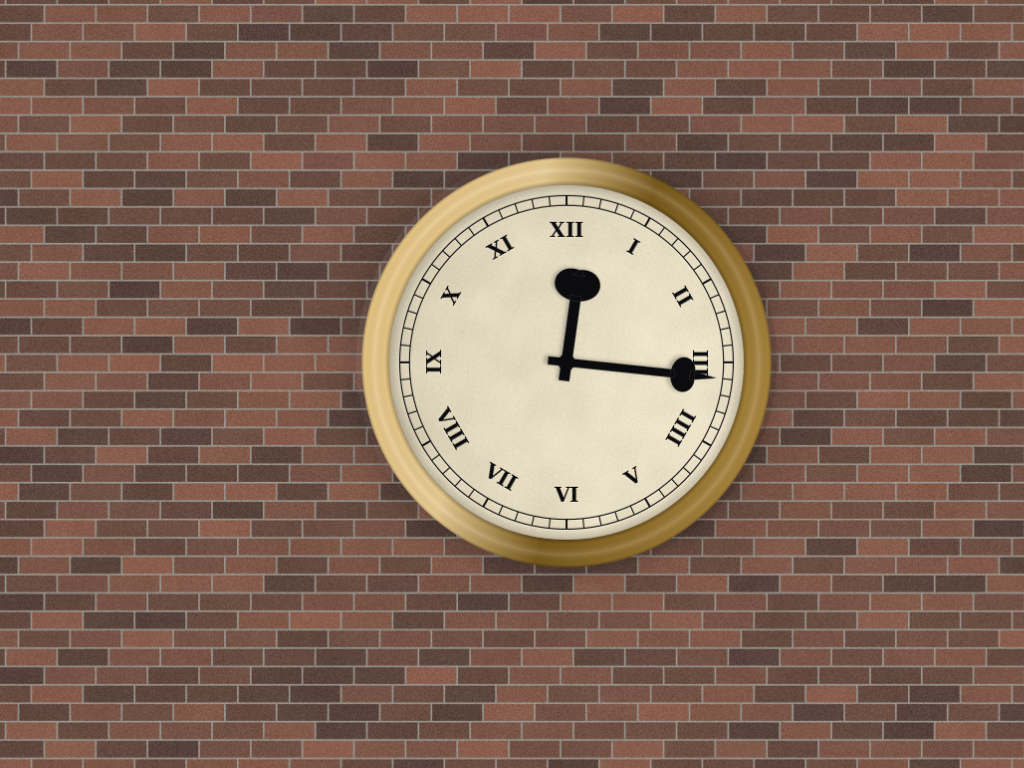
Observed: {"hour": 12, "minute": 16}
